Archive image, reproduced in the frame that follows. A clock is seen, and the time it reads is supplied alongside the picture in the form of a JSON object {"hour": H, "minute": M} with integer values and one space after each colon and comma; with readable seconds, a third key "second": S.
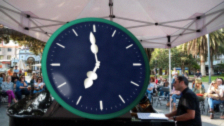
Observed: {"hour": 6, "minute": 59}
